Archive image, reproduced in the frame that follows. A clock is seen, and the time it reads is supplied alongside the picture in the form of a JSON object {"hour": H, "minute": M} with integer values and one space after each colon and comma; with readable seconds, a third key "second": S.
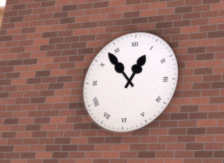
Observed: {"hour": 12, "minute": 53}
